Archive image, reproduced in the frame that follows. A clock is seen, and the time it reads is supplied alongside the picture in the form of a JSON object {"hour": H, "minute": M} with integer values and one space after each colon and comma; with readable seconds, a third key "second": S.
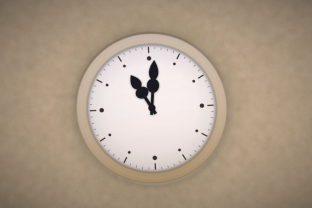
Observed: {"hour": 11, "minute": 1}
